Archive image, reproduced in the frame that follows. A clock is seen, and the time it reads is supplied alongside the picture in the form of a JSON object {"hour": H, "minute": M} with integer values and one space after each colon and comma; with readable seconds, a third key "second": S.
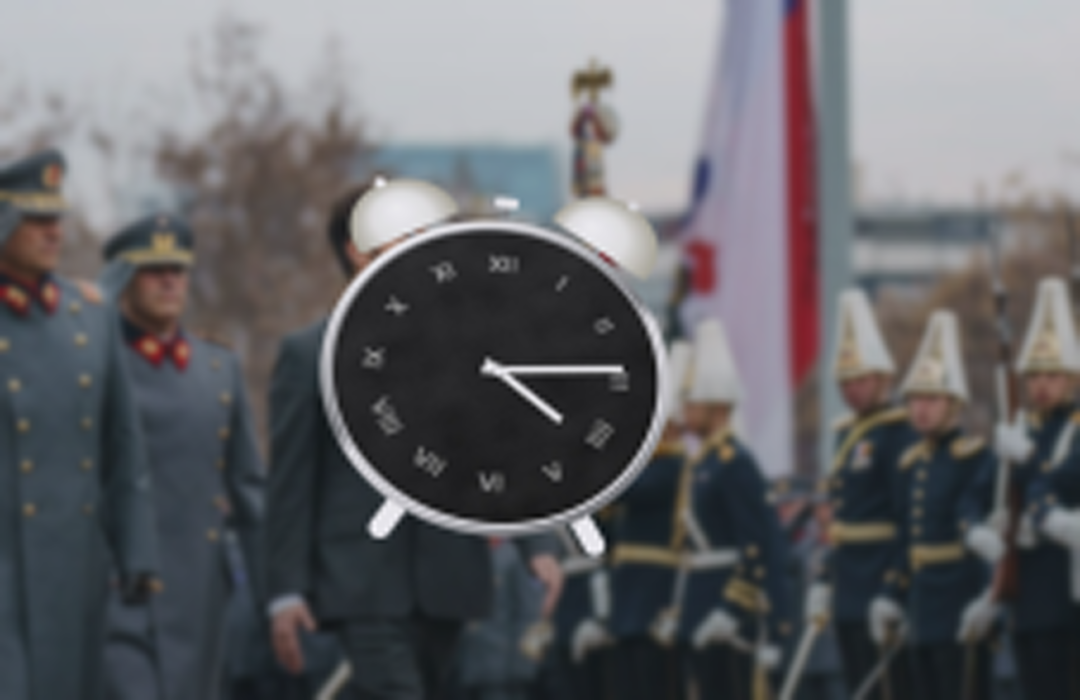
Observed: {"hour": 4, "minute": 14}
